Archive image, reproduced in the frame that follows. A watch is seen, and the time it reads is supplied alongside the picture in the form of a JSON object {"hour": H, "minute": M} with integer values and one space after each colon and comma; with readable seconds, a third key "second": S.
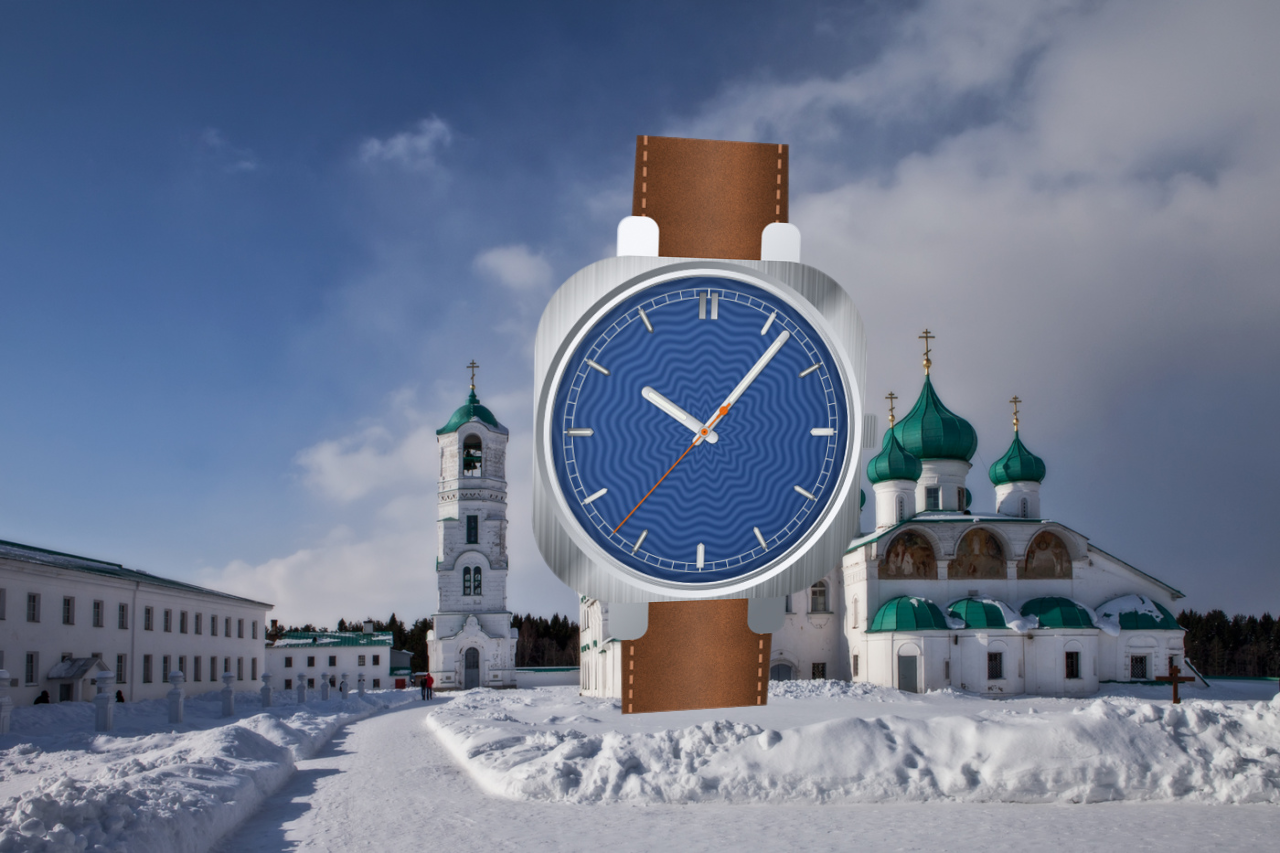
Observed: {"hour": 10, "minute": 6, "second": 37}
